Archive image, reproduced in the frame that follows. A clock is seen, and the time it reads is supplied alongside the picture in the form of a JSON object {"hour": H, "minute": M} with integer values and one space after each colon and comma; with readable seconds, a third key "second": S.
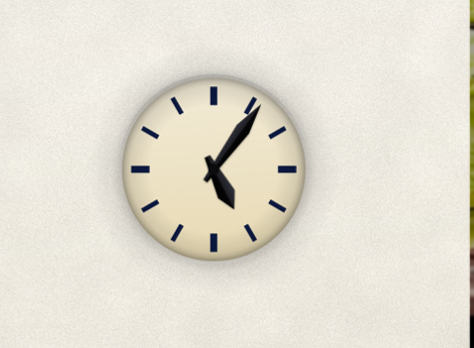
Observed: {"hour": 5, "minute": 6}
